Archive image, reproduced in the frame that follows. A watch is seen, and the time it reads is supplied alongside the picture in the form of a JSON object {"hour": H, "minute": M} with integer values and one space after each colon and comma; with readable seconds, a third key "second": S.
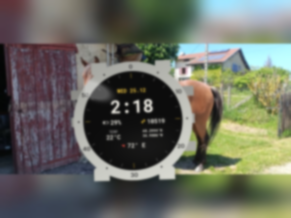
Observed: {"hour": 2, "minute": 18}
